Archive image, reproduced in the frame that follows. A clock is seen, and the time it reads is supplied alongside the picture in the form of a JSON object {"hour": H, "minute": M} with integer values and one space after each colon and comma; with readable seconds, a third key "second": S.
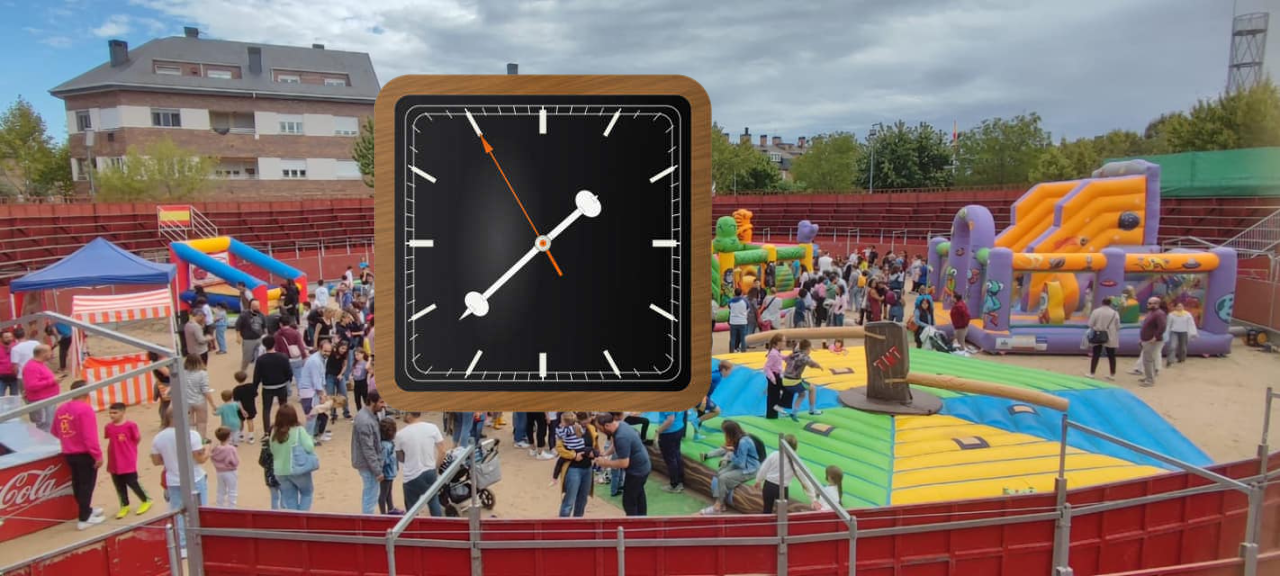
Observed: {"hour": 1, "minute": 37, "second": 55}
